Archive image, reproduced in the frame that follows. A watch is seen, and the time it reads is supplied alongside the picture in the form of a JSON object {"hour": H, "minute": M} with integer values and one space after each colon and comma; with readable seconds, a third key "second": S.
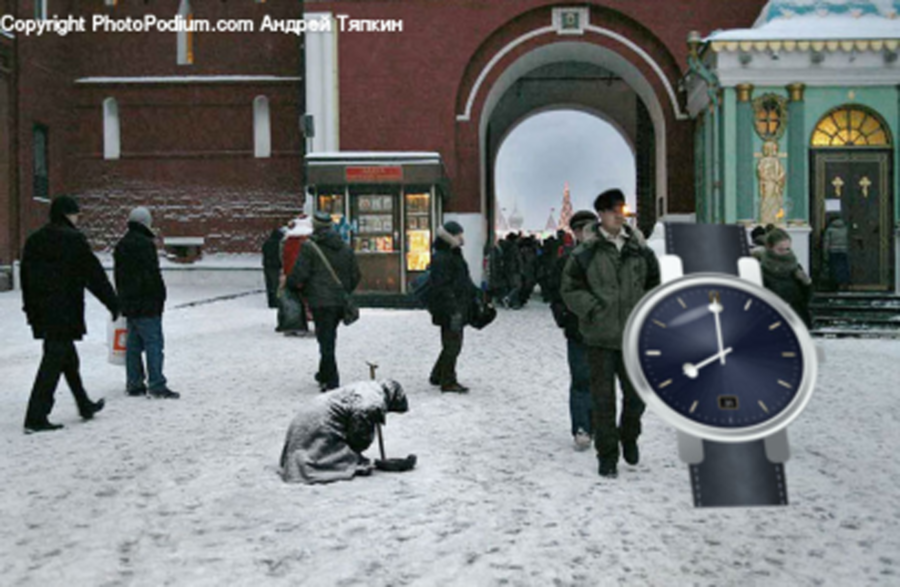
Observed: {"hour": 8, "minute": 0}
